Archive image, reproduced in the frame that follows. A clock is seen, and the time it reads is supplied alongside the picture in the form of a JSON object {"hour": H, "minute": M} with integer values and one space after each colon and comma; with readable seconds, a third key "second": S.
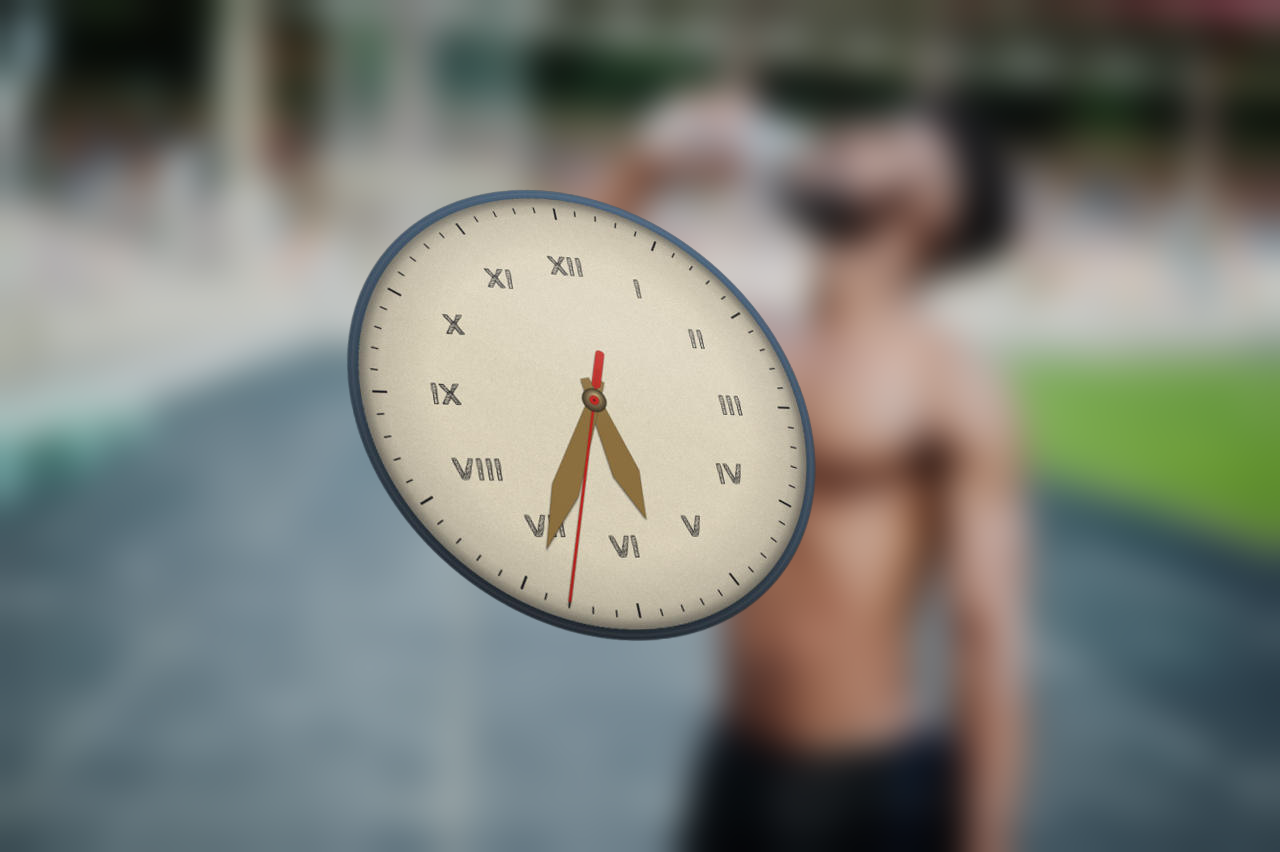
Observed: {"hour": 5, "minute": 34, "second": 33}
